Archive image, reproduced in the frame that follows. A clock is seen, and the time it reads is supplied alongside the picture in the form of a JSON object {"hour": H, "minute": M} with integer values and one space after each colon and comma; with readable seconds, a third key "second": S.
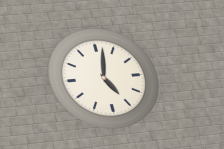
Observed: {"hour": 5, "minute": 2}
